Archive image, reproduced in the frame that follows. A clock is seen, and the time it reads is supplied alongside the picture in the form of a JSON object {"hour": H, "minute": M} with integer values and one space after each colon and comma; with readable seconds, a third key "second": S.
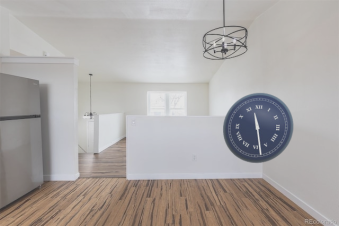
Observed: {"hour": 11, "minute": 28}
